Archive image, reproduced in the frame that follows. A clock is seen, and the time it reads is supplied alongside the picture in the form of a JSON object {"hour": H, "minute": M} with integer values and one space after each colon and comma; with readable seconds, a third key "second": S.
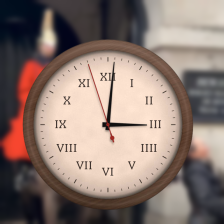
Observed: {"hour": 3, "minute": 0, "second": 57}
